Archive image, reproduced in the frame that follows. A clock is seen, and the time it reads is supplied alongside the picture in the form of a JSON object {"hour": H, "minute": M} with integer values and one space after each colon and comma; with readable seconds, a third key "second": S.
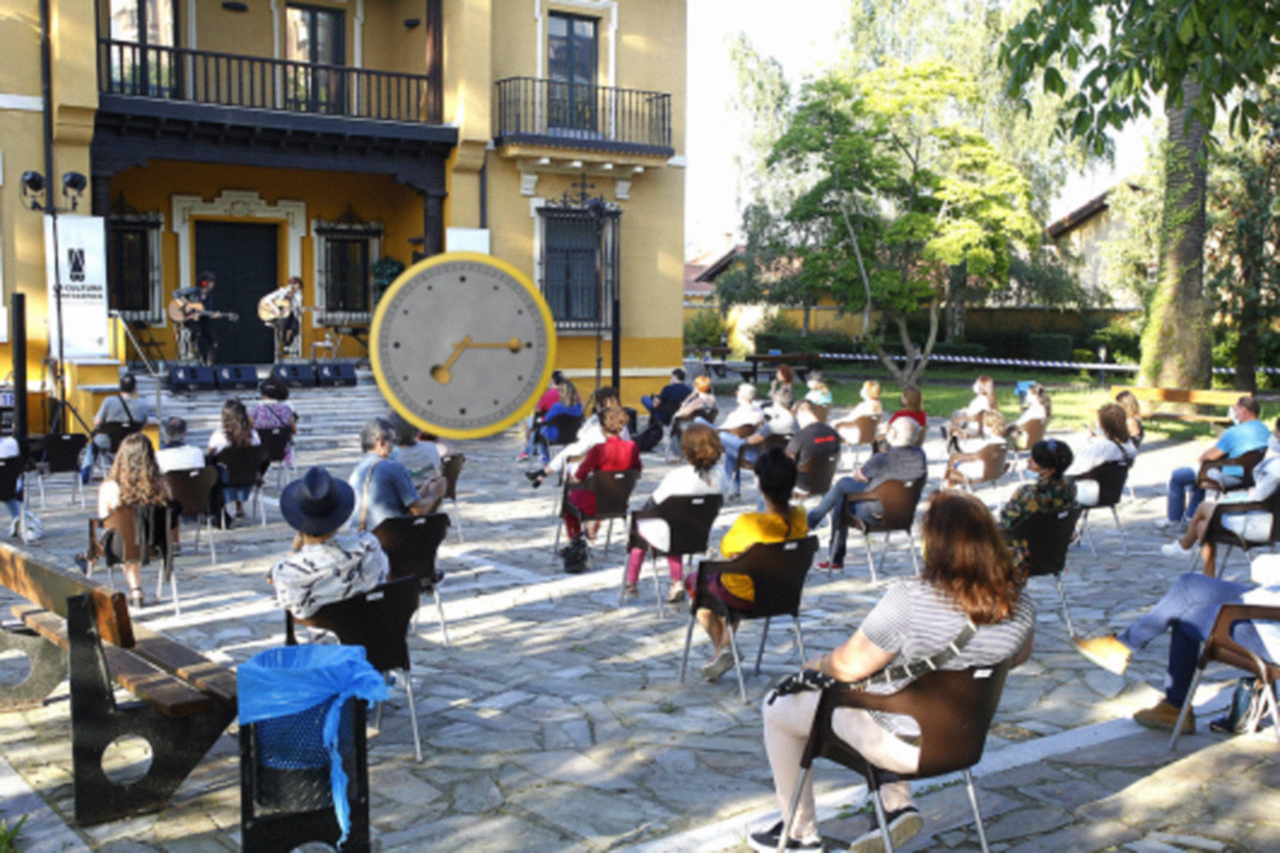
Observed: {"hour": 7, "minute": 15}
